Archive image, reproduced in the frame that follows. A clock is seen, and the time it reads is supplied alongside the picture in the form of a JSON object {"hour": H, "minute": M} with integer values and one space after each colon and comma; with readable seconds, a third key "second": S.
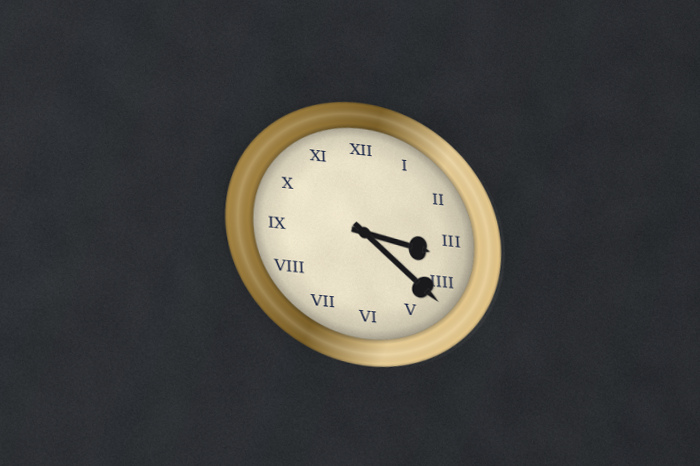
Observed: {"hour": 3, "minute": 22}
